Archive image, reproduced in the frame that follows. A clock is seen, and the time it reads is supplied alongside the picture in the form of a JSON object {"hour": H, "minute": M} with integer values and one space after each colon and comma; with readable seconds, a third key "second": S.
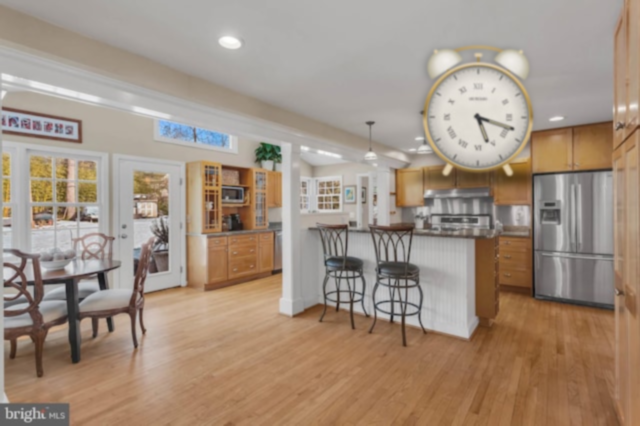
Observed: {"hour": 5, "minute": 18}
